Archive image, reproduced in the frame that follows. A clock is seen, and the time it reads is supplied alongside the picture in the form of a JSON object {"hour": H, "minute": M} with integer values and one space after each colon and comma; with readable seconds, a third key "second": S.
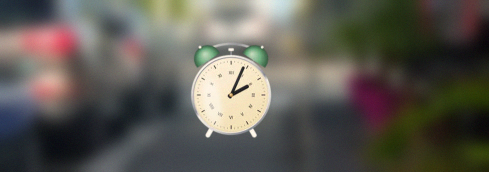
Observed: {"hour": 2, "minute": 4}
